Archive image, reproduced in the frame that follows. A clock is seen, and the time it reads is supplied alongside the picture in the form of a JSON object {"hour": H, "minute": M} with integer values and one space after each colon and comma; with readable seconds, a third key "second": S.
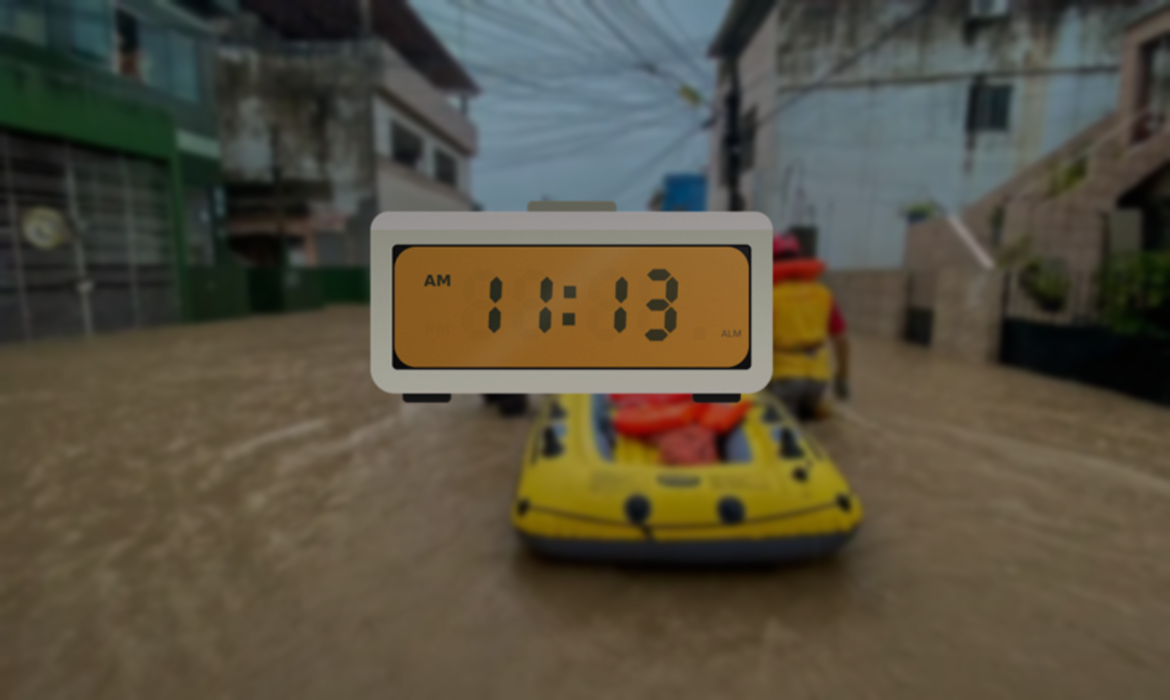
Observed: {"hour": 11, "minute": 13}
